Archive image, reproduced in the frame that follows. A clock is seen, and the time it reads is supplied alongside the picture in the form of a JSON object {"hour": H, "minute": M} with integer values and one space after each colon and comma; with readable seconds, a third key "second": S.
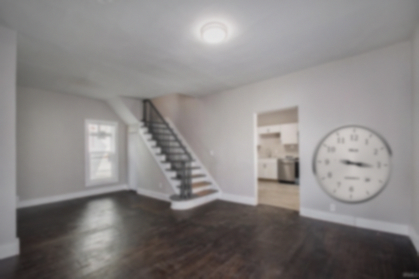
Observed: {"hour": 9, "minute": 16}
